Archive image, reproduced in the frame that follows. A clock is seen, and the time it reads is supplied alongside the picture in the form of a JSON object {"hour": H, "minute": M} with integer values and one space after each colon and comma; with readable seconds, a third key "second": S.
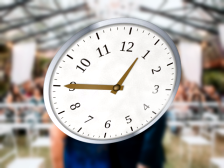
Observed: {"hour": 12, "minute": 45}
